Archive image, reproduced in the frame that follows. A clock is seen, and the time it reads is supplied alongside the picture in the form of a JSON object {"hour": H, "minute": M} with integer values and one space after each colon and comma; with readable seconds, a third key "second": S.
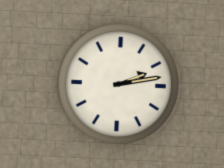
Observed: {"hour": 2, "minute": 13}
